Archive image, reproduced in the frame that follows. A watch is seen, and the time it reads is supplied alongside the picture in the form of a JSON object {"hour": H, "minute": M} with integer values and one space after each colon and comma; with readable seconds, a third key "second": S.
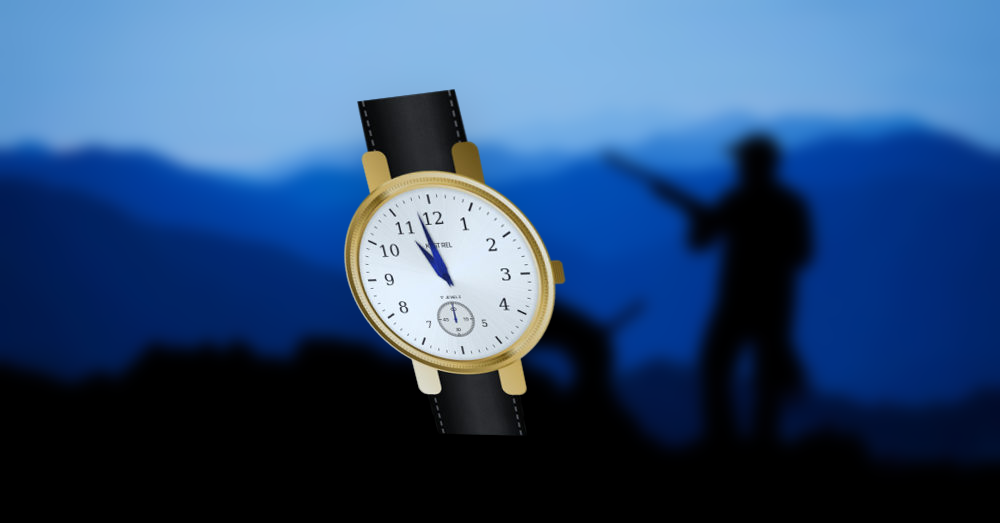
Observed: {"hour": 10, "minute": 58}
